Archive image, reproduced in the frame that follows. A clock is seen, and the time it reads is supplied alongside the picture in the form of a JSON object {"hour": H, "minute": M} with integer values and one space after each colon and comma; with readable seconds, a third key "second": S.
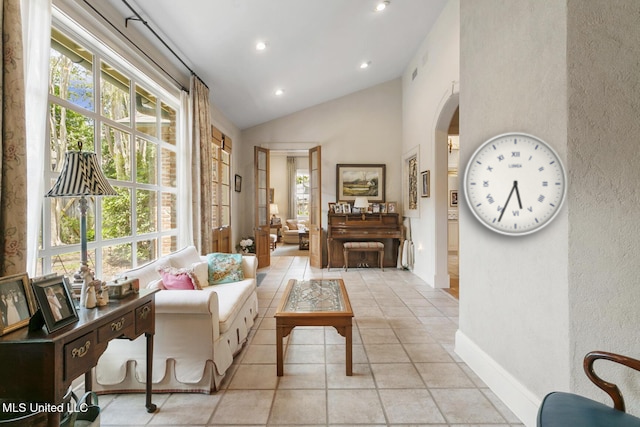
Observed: {"hour": 5, "minute": 34}
